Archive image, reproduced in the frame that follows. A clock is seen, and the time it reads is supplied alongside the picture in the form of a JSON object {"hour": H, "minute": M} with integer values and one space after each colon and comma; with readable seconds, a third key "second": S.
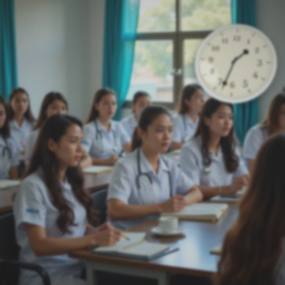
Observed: {"hour": 1, "minute": 33}
